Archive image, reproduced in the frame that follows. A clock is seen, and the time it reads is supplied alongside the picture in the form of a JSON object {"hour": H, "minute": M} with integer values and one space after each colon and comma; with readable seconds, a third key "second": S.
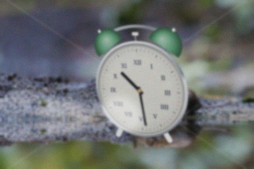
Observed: {"hour": 10, "minute": 29}
